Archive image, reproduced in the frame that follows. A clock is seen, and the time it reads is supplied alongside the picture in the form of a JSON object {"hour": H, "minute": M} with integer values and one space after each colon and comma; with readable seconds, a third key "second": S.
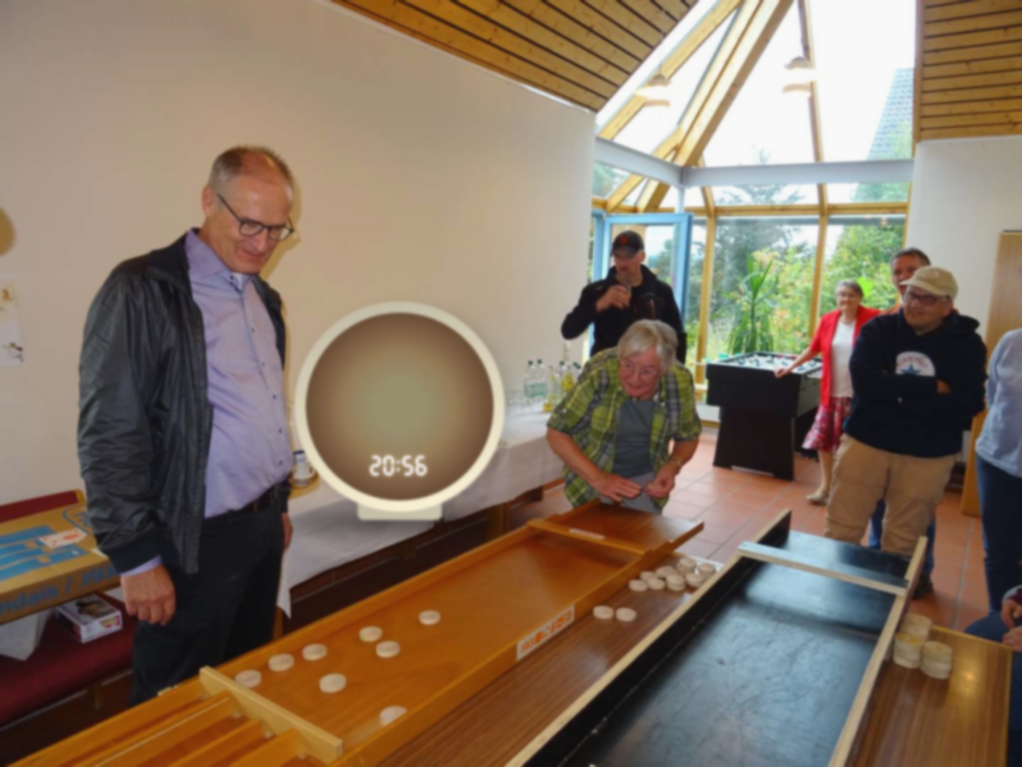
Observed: {"hour": 20, "minute": 56}
